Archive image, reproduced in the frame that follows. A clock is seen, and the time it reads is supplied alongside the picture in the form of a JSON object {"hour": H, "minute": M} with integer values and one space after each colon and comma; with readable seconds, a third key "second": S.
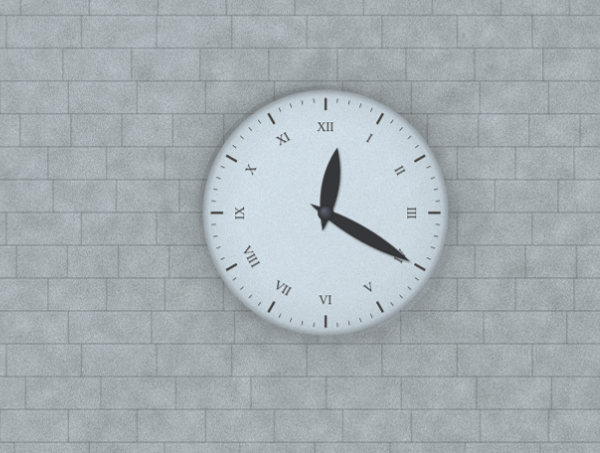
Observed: {"hour": 12, "minute": 20}
